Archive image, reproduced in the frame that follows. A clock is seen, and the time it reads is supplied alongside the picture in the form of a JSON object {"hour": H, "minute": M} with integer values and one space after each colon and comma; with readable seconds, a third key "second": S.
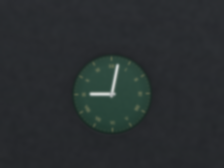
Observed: {"hour": 9, "minute": 2}
